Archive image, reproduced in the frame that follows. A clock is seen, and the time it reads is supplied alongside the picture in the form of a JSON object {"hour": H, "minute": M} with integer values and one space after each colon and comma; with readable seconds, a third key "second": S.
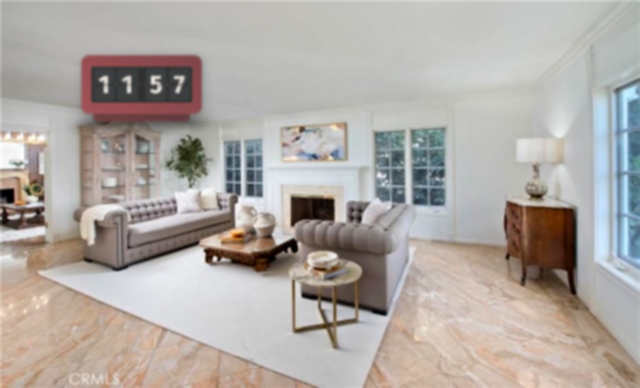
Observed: {"hour": 11, "minute": 57}
